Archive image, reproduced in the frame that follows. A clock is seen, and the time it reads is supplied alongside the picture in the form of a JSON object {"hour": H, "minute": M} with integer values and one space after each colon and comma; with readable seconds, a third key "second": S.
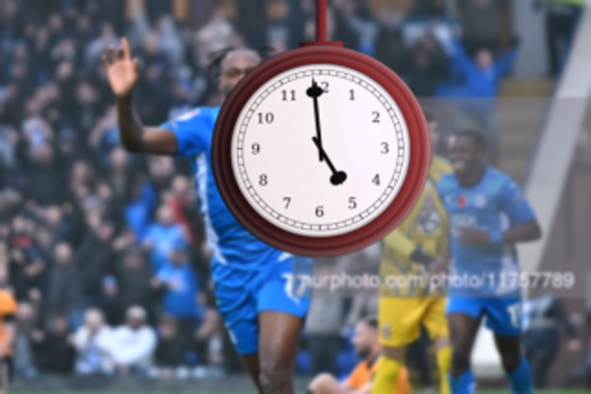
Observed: {"hour": 4, "minute": 59}
